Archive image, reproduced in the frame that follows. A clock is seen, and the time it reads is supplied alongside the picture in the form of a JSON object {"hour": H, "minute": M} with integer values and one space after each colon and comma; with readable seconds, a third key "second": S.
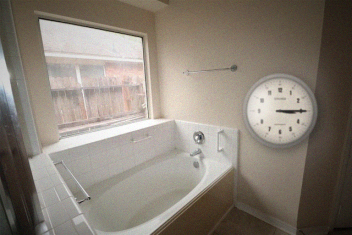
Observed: {"hour": 3, "minute": 15}
